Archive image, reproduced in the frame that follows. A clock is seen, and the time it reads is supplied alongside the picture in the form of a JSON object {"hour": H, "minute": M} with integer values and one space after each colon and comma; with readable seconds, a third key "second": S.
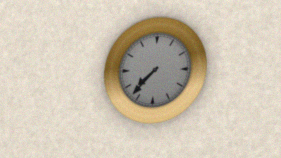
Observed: {"hour": 7, "minute": 37}
